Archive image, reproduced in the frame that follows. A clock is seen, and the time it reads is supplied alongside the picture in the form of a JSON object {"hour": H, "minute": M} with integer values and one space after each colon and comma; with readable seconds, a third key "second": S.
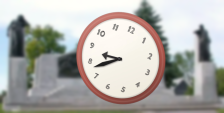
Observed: {"hour": 8, "minute": 38}
